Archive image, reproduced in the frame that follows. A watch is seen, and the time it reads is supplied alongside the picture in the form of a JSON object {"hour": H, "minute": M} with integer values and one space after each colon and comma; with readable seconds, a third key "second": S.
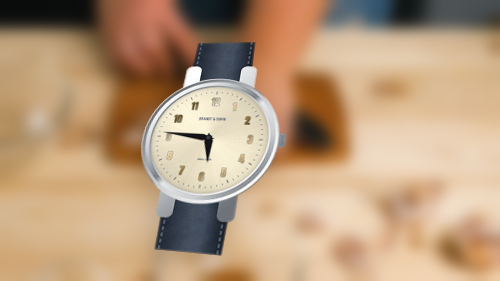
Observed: {"hour": 5, "minute": 46}
